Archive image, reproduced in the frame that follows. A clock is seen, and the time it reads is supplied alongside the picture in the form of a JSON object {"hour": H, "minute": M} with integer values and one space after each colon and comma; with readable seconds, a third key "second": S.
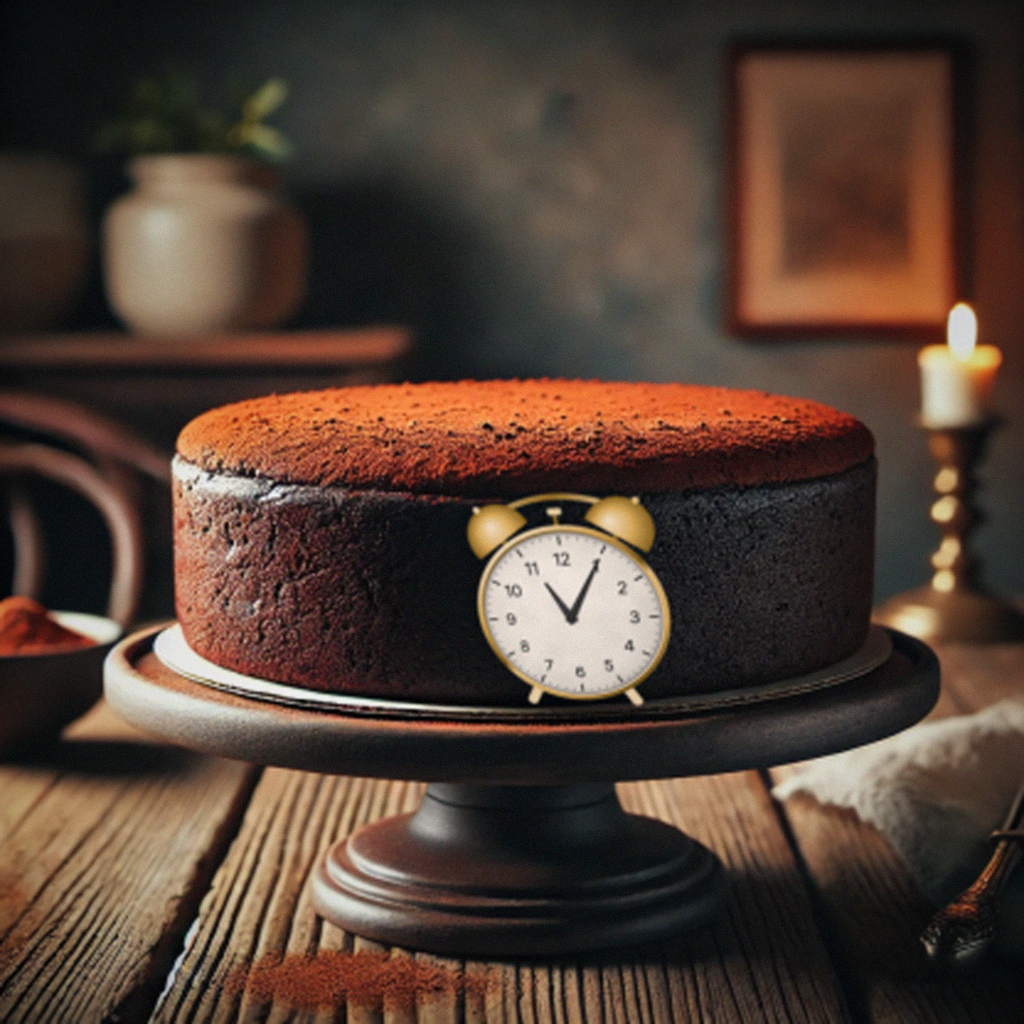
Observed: {"hour": 11, "minute": 5}
